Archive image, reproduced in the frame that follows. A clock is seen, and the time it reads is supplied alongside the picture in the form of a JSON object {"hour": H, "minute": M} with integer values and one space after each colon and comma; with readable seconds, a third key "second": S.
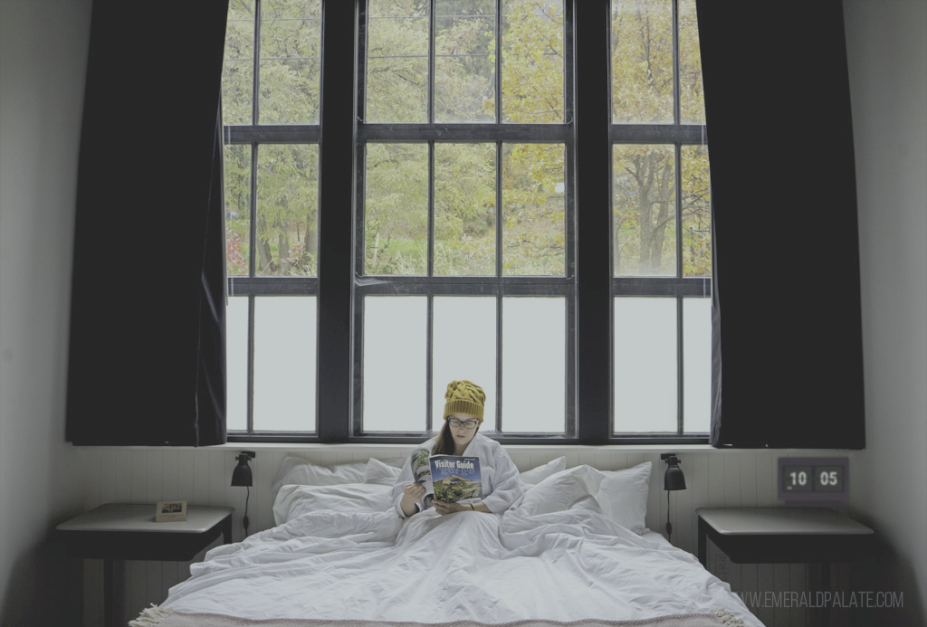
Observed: {"hour": 10, "minute": 5}
